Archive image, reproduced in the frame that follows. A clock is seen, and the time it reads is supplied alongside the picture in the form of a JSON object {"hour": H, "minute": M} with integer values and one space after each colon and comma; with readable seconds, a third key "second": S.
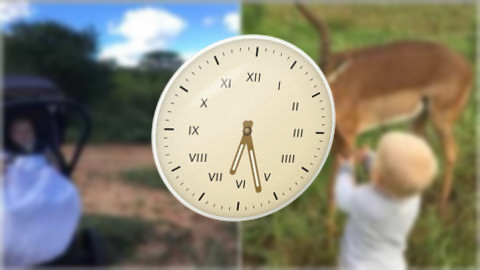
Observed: {"hour": 6, "minute": 27}
